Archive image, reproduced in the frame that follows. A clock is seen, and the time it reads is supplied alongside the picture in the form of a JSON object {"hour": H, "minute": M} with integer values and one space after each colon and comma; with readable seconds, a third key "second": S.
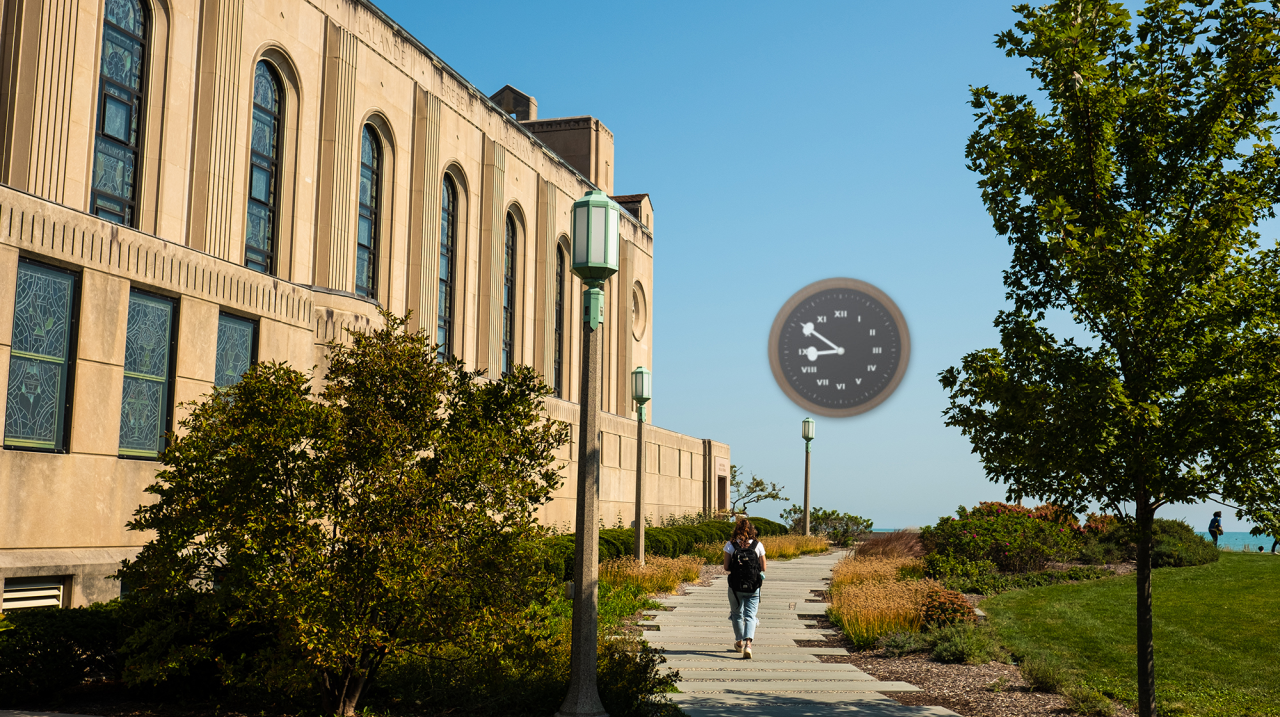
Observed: {"hour": 8, "minute": 51}
